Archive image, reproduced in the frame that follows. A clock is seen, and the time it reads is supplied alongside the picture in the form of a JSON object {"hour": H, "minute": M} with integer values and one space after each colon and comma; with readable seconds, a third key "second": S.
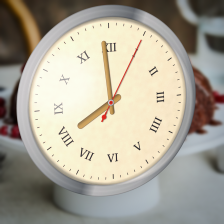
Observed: {"hour": 7, "minute": 59, "second": 5}
